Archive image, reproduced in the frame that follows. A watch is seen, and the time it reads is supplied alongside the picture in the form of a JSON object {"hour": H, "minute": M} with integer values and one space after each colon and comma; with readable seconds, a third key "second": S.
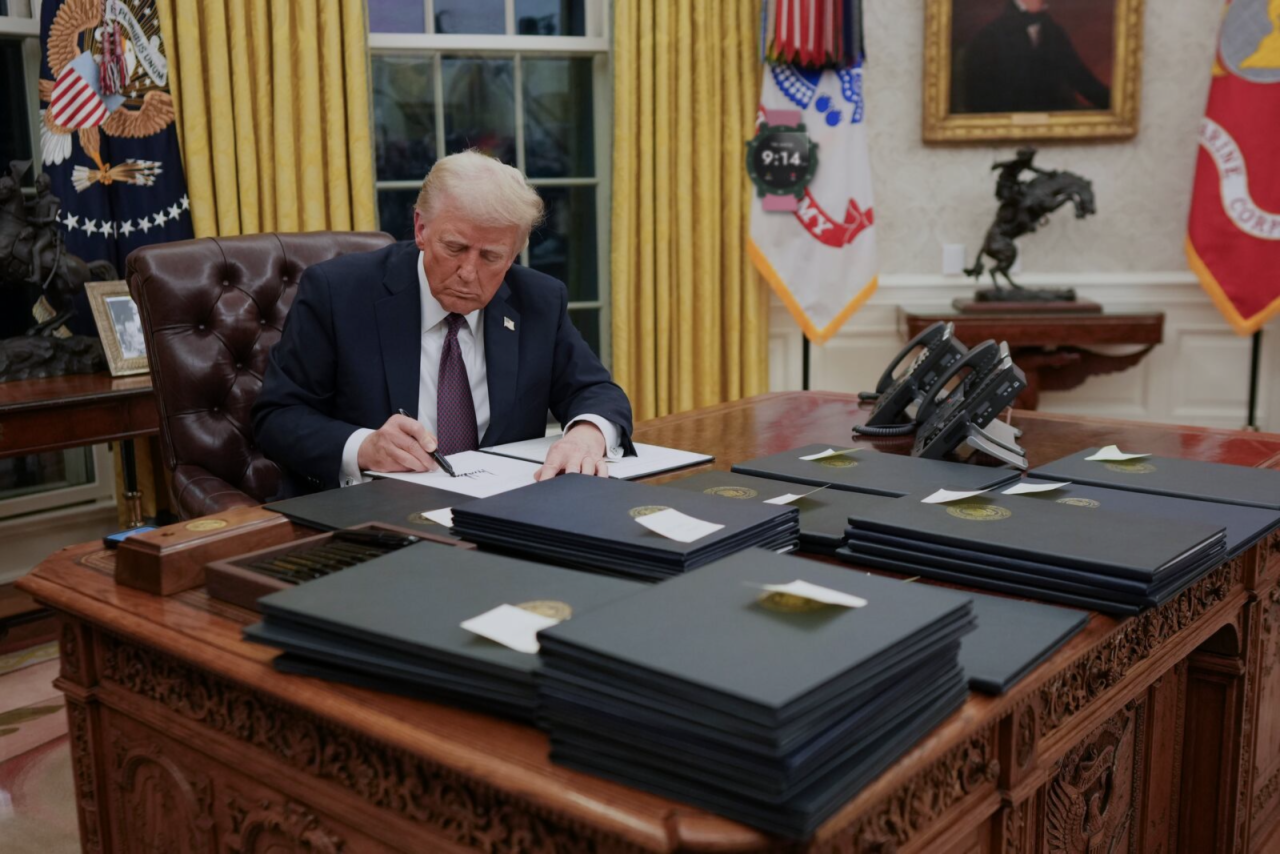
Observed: {"hour": 9, "minute": 14}
